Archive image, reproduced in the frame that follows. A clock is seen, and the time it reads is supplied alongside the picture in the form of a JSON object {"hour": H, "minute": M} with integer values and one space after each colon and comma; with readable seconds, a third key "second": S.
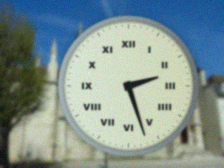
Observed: {"hour": 2, "minute": 27}
